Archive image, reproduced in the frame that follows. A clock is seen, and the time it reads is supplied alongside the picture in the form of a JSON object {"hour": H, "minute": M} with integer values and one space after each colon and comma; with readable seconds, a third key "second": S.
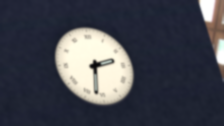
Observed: {"hour": 2, "minute": 32}
